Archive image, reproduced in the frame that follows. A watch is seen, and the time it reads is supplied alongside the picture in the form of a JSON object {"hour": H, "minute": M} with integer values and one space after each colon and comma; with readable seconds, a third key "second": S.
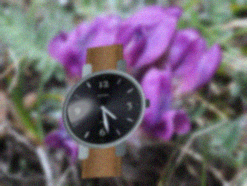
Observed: {"hour": 4, "minute": 28}
